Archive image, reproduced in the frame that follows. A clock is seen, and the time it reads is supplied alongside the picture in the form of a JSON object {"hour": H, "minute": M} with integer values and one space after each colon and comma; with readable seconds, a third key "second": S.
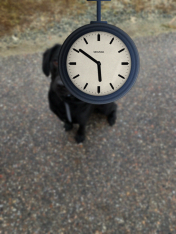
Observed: {"hour": 5, "minute": 51}
